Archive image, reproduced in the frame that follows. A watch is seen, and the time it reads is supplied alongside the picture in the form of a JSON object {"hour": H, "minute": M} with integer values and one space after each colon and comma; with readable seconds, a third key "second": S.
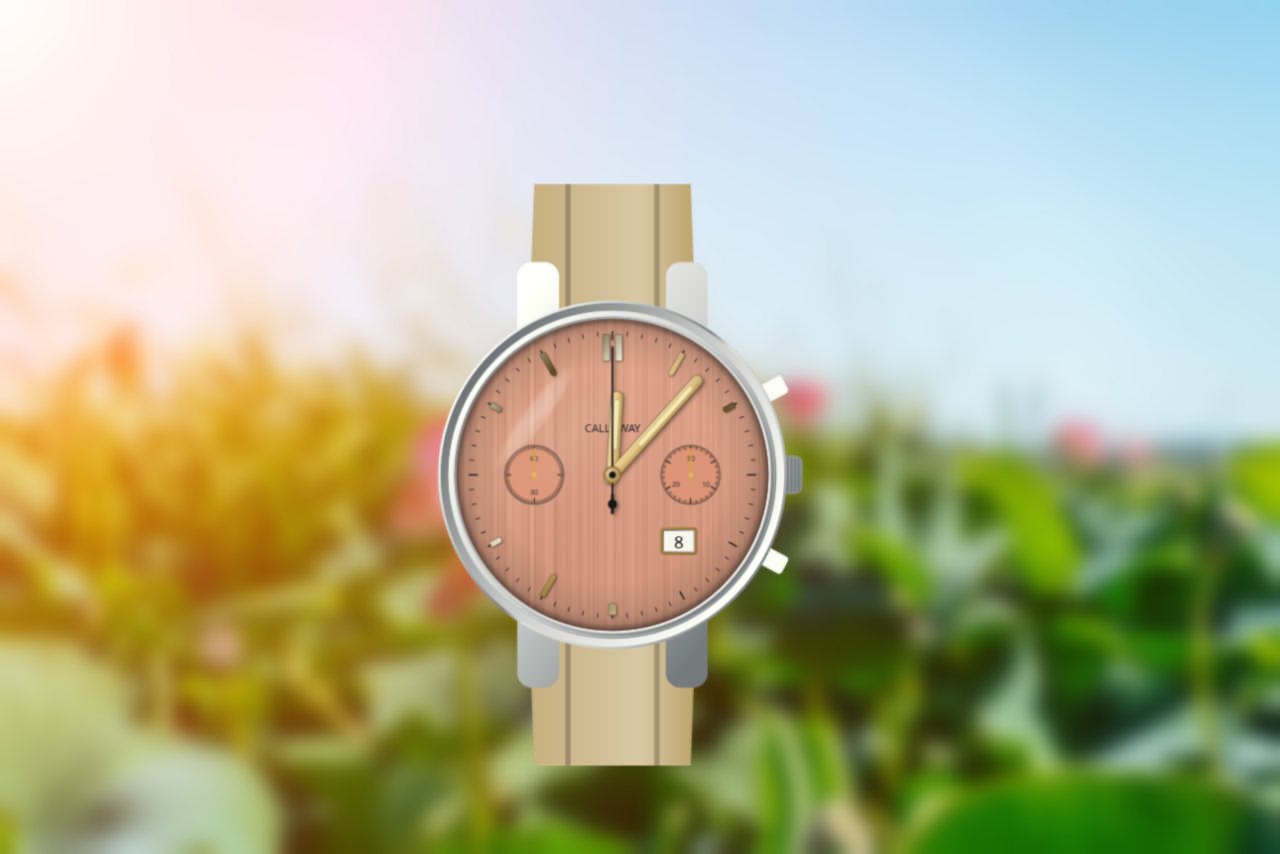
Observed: {"hour": 12, "minute": 7}
